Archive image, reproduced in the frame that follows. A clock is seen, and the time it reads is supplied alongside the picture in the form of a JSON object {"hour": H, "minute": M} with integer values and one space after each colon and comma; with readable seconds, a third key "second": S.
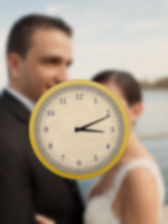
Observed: {"hour": 3, "minute": 11}
